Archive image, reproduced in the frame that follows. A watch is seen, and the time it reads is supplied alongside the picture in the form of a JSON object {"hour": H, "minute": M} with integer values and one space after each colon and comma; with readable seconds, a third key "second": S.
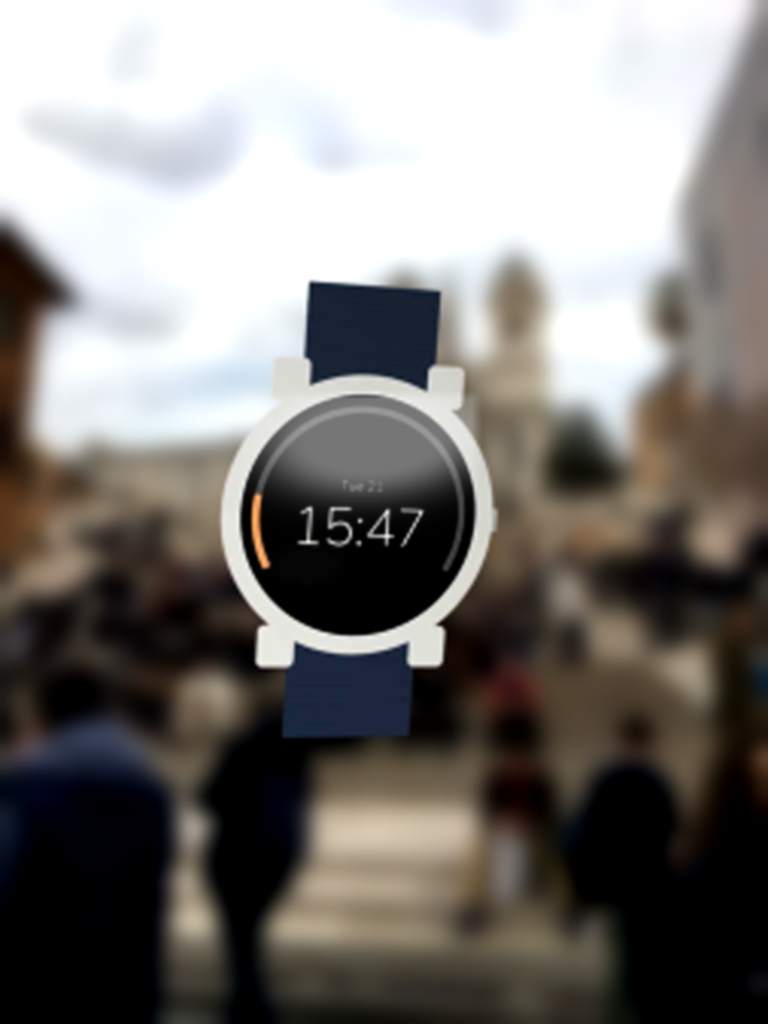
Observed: {"hour": 15, "minute": 47}
